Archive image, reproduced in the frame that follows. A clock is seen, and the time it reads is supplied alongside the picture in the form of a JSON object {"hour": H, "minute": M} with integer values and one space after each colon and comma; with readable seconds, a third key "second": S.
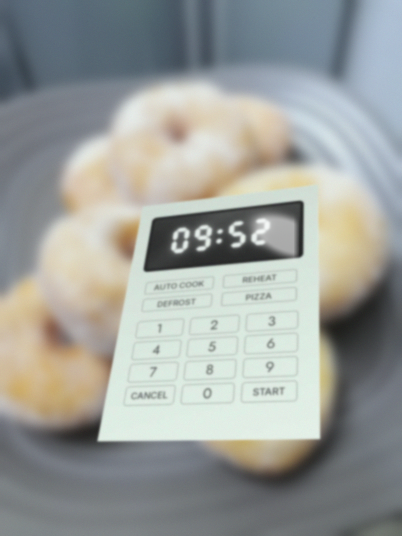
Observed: {"hour": 9, "minute": 52}
